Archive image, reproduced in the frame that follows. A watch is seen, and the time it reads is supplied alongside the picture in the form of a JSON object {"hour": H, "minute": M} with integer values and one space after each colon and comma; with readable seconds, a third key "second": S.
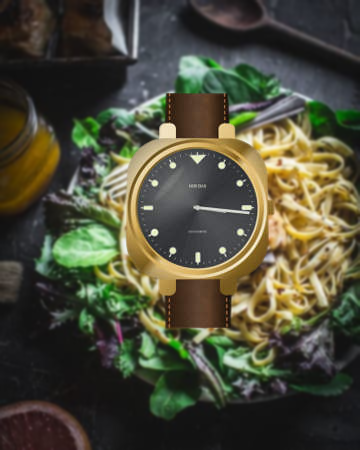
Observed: {"hour": 3, "minute": 16}
